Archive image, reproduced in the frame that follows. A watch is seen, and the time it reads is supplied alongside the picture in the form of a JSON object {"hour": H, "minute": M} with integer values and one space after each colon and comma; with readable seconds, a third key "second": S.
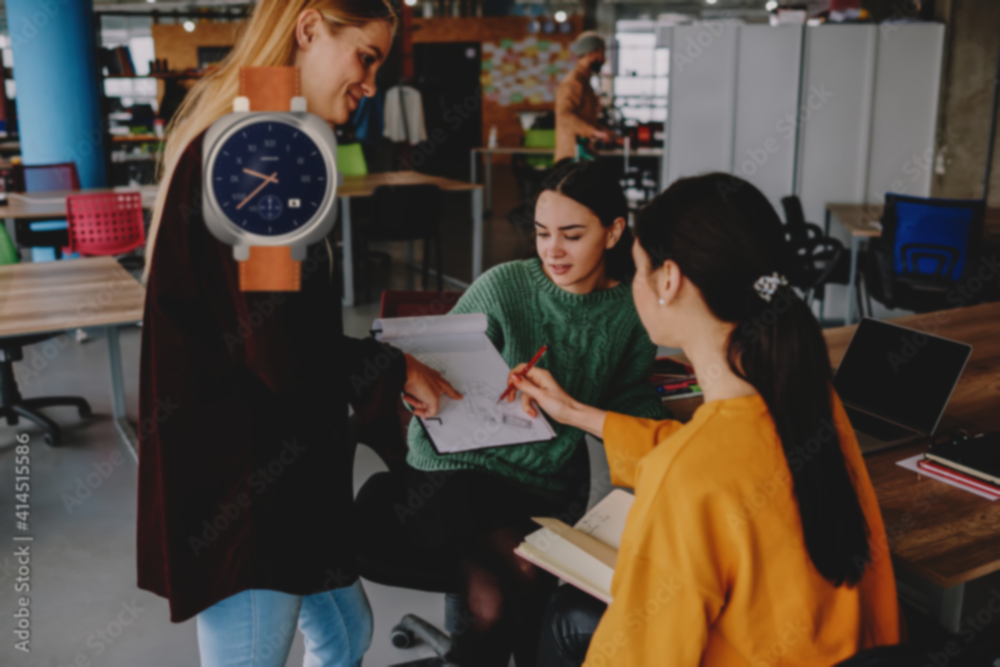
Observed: {"hour": 9, "minute": 38}
